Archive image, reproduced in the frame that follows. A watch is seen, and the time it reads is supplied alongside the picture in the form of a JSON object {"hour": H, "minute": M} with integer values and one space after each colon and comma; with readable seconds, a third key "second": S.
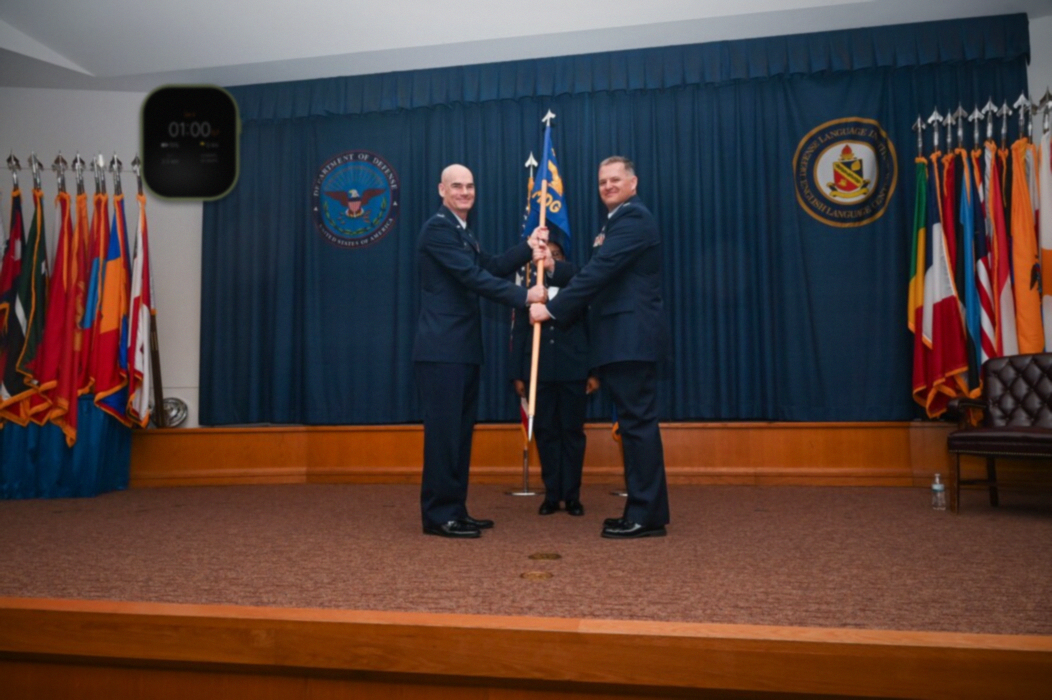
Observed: {"hour": 1, "minute": 0}
